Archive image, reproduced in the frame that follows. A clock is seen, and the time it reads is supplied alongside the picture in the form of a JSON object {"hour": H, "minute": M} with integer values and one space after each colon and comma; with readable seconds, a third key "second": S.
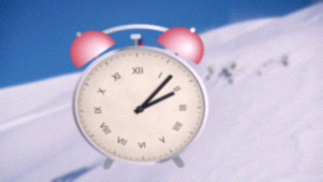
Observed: {"hour": 2, "minute": 7}
